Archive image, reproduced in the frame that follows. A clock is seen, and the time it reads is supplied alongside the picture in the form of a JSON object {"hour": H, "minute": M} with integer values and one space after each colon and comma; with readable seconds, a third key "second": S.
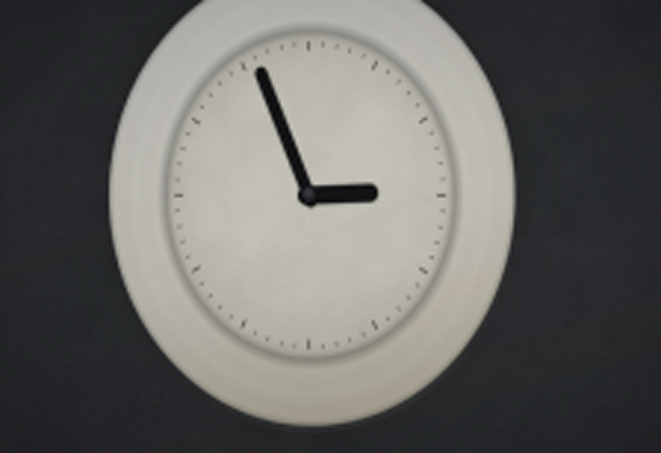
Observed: {"hour": 2, "minute": 56}
